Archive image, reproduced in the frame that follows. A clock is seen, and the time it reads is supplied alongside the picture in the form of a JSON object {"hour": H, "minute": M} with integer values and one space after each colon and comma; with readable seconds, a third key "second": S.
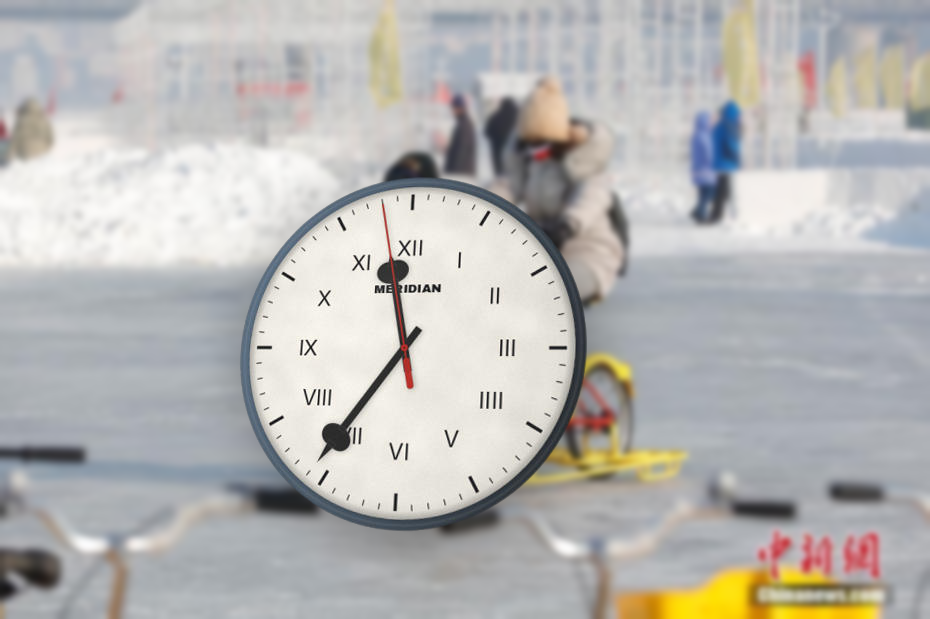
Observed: {"hour": 11, "minute": 35, "second": 58}
